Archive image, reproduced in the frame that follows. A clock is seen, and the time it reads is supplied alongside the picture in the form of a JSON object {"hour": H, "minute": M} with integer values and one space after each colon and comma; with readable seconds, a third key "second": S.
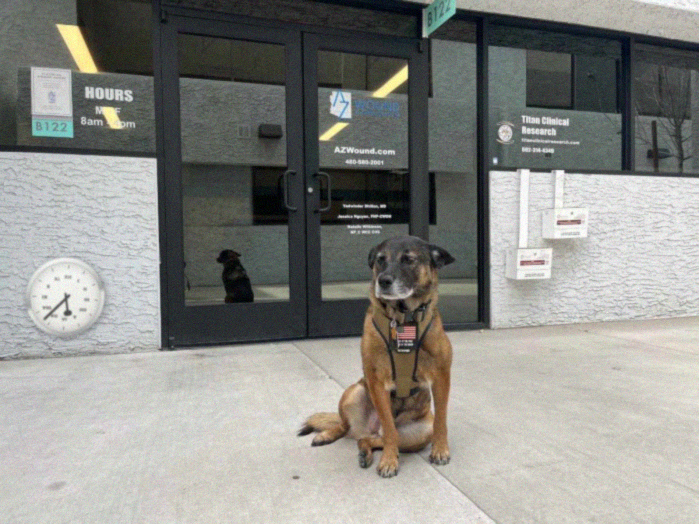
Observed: {"hour": 5, "minute": 37}
